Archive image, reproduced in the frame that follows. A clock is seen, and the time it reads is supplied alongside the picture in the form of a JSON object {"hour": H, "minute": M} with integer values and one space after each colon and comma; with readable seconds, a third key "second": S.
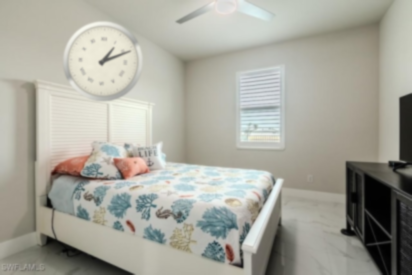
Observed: {"hour": 1, "minute": 11}
